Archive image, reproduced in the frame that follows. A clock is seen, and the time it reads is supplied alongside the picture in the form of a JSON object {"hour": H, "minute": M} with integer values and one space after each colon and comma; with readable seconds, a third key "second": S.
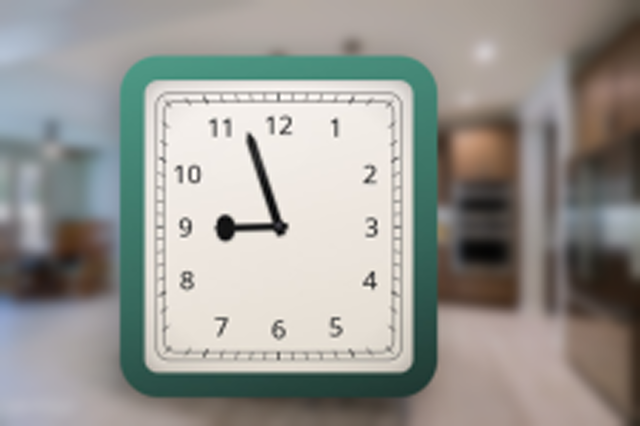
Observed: {"hour": 8, "minute": 57}
